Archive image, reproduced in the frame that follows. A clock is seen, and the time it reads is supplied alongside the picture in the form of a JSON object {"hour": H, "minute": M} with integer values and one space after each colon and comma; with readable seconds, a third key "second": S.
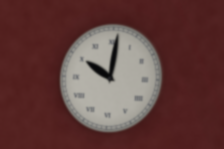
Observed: {"hour": 10, "minute": 1}
